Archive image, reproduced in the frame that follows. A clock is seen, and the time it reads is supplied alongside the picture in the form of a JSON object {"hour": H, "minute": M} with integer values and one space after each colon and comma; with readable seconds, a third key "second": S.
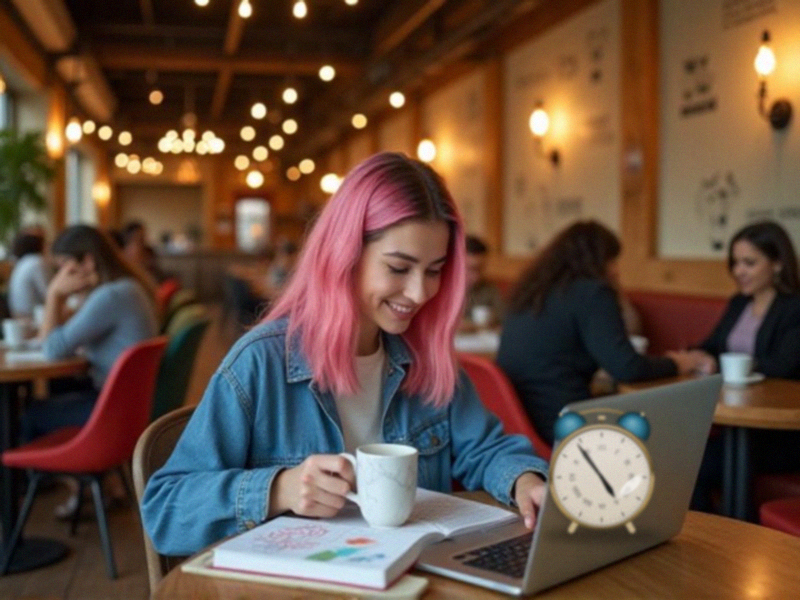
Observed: {"hour": 4, "minute": 54}
